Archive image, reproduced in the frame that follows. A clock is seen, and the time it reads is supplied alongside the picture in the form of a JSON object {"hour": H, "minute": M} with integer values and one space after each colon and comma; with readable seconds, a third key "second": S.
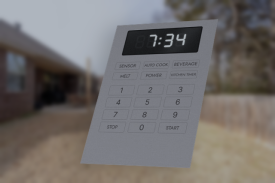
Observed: {"hour": 7, "minute": 34}
